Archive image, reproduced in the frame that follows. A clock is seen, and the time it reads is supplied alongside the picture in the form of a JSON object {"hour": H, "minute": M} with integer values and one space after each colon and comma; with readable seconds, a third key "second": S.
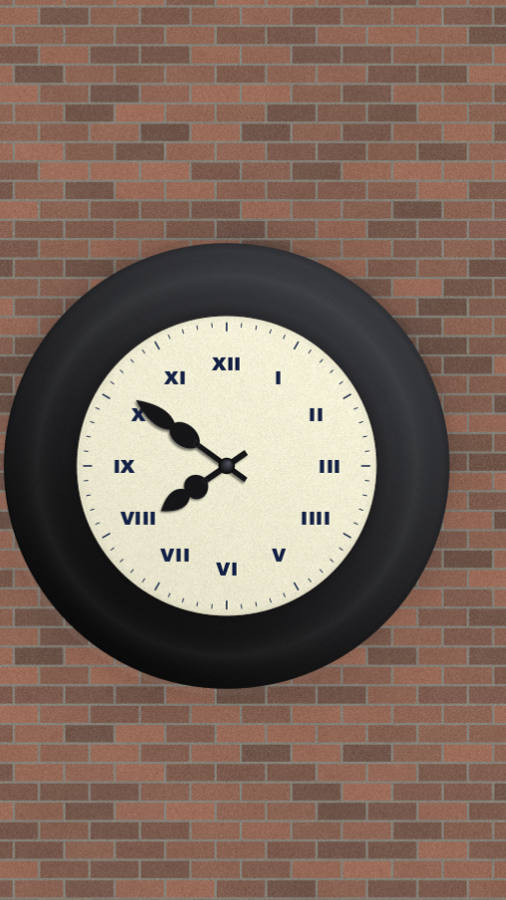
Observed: {"hour": 7, "minute": 51}
